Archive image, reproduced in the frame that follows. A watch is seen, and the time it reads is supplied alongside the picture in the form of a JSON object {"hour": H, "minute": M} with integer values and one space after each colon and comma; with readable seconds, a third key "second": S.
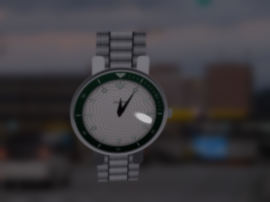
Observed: {"hour": 12, "minute": 5}
